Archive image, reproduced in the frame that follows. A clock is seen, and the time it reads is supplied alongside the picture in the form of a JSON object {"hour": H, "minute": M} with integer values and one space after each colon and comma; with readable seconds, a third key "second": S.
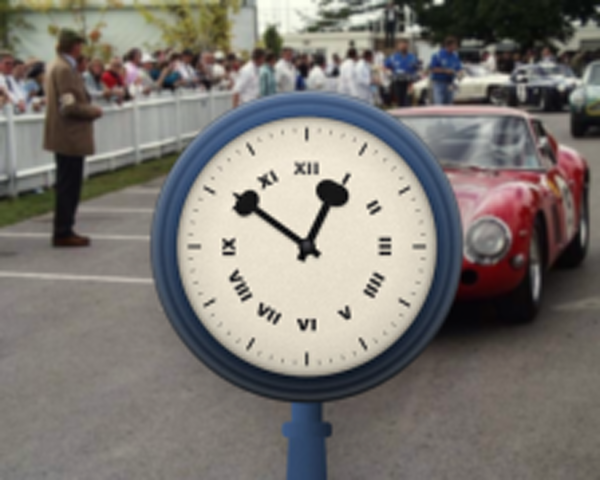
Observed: {"hour": 12, "minute": 51}
